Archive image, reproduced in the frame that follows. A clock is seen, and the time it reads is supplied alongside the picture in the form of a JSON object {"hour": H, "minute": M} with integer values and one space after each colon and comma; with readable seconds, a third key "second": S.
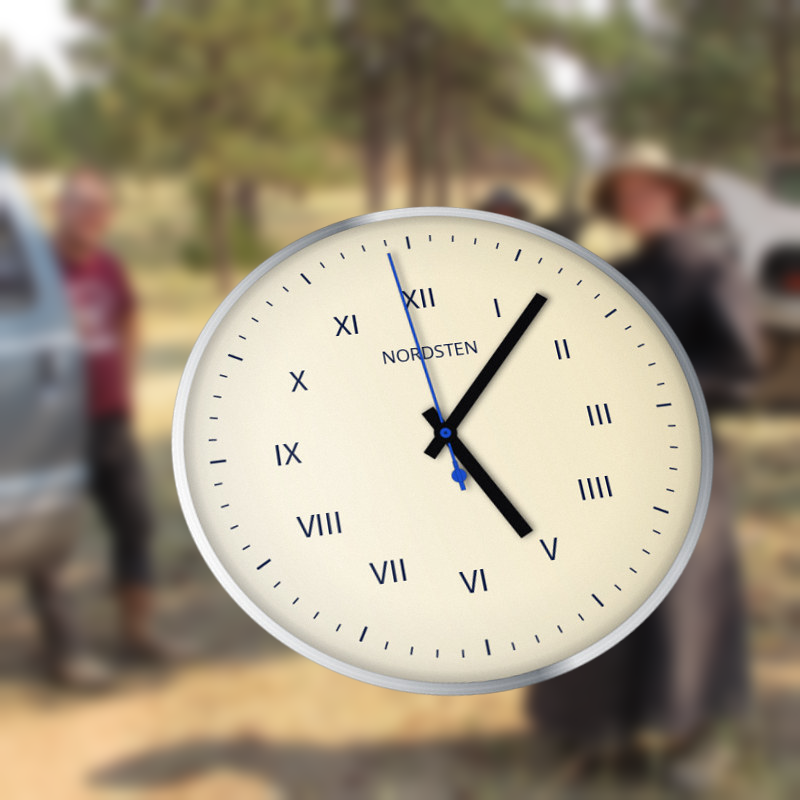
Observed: {"hour": 5, "minute": 6, "second": 59}
